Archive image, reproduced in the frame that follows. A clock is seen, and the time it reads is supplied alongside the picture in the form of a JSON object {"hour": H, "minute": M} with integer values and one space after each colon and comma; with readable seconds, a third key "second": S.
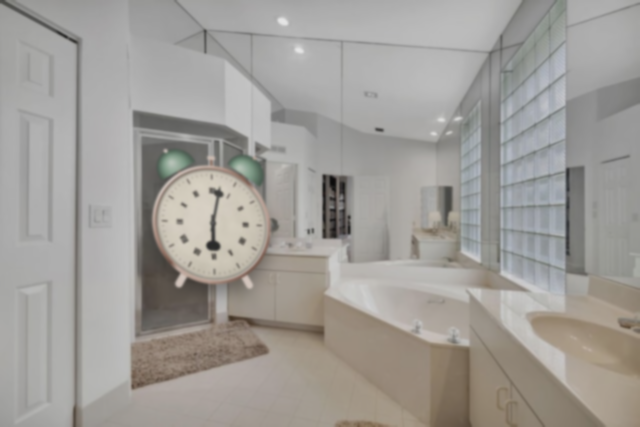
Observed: {"hour": 6, "minute": 2}
